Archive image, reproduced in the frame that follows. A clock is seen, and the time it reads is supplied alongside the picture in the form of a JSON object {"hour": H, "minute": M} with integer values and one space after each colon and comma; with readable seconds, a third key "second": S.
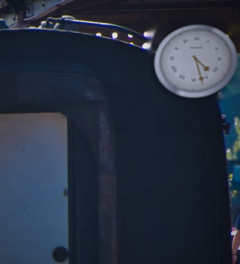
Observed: {"hour": 4, "minute": 27}
